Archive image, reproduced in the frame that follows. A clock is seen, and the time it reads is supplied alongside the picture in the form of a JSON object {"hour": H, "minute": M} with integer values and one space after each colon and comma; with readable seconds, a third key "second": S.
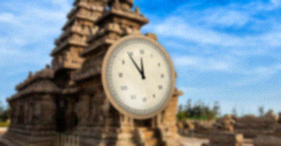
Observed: {"hour": 11, "minute": 54}
